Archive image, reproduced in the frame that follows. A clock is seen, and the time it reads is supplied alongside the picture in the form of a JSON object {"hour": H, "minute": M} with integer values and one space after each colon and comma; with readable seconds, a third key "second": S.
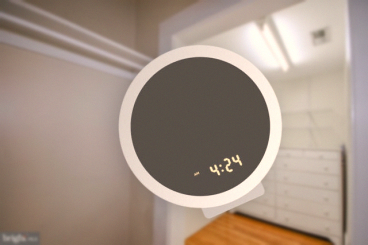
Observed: {"hour": 4, "minute": 24}
